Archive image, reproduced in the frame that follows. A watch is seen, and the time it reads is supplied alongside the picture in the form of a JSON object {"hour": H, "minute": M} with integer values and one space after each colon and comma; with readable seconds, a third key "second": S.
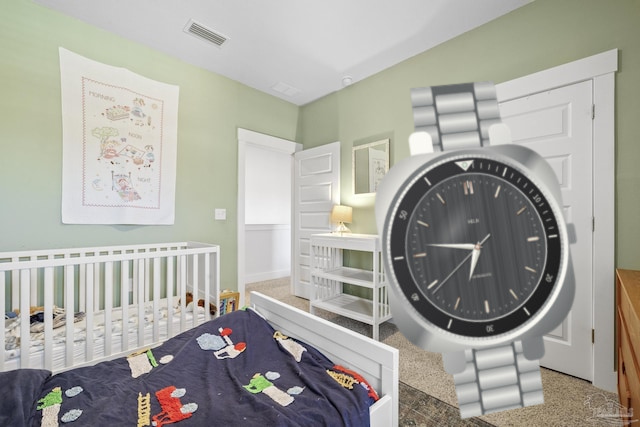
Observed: {"hour": 6, "minute": 46, "second": 39}
